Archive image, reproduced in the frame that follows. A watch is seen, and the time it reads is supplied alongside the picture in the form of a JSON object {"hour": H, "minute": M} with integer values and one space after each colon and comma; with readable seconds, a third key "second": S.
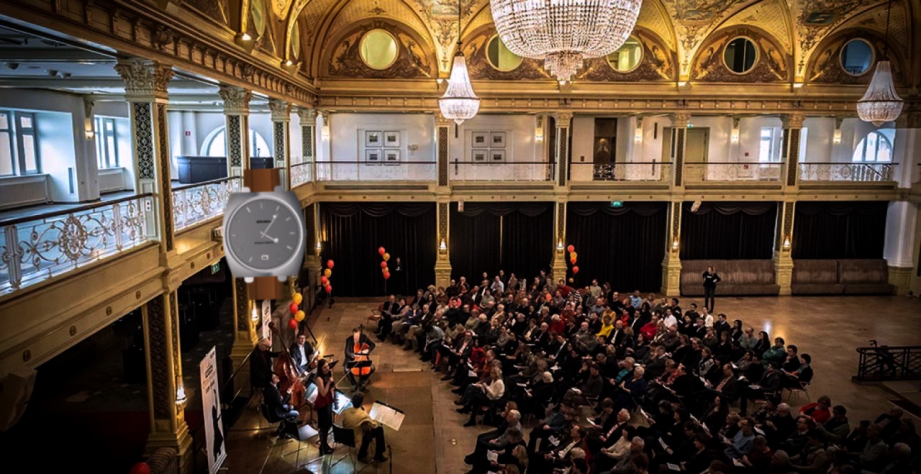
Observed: {"hour": 4, "minute": 6}
